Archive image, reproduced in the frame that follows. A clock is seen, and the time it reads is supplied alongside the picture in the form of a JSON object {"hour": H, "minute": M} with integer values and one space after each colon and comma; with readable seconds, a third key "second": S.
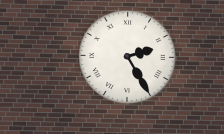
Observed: {"hour": 2, "minute": 25}
